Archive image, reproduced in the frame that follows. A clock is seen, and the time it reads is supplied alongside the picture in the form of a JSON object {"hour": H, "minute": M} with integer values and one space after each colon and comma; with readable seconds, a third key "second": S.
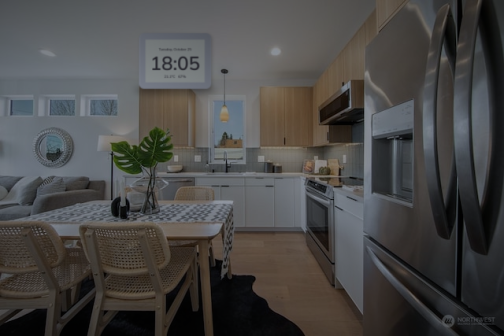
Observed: {"hour": 18, "minute": 5}
